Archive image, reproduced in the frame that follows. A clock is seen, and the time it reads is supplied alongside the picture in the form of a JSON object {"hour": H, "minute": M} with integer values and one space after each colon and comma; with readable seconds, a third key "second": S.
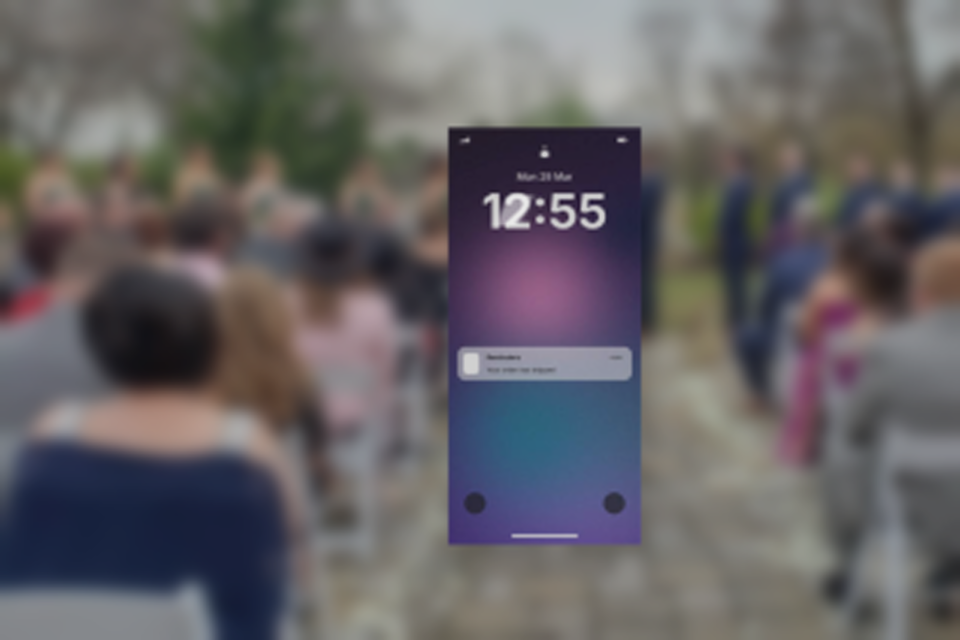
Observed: {"hour": 12, "minute": 55}
